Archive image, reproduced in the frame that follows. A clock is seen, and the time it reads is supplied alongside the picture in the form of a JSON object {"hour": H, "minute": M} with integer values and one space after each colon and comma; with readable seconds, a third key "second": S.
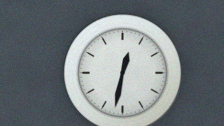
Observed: {"hour": 12, "minute": 32}
